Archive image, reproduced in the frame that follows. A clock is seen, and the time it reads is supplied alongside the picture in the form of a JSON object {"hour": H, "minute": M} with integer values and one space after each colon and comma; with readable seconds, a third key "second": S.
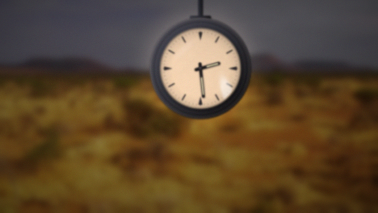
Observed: {"hour": 2, "minute": 29}
